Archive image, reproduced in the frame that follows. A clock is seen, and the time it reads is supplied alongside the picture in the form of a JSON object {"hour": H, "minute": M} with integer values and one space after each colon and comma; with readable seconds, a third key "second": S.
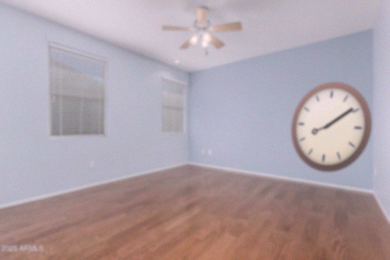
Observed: {"hour": 8, "minute": 9}
